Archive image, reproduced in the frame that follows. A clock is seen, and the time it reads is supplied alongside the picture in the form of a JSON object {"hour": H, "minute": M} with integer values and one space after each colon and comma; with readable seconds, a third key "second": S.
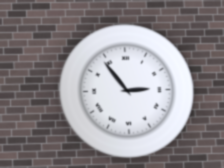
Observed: {"hour": 2, "minute": 54}
